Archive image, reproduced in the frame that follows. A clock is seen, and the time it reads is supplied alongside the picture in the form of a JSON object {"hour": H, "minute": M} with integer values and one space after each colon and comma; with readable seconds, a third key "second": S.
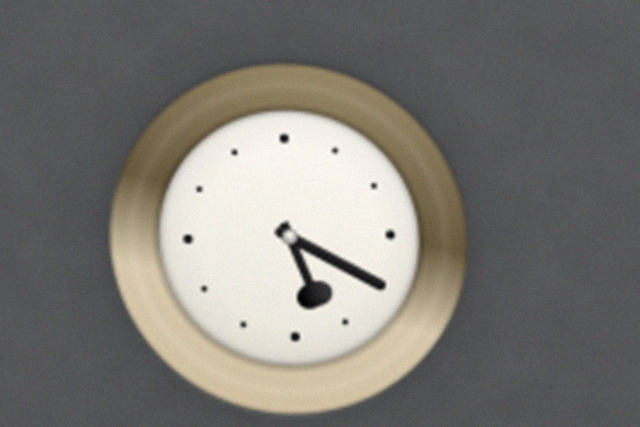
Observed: {"hour": 5, "minute": 20}
